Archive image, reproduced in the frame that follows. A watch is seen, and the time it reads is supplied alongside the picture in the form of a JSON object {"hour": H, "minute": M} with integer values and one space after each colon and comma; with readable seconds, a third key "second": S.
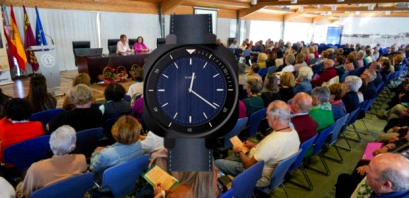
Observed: {"hour": 12, "minute": 21}
